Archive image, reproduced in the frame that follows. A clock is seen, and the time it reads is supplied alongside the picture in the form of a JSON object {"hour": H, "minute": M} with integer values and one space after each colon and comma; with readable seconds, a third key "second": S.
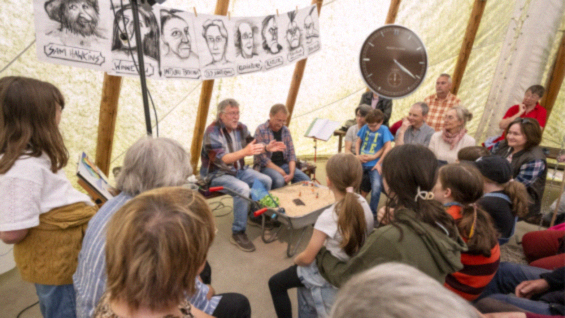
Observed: {"hour": 4, "minute": 21}
